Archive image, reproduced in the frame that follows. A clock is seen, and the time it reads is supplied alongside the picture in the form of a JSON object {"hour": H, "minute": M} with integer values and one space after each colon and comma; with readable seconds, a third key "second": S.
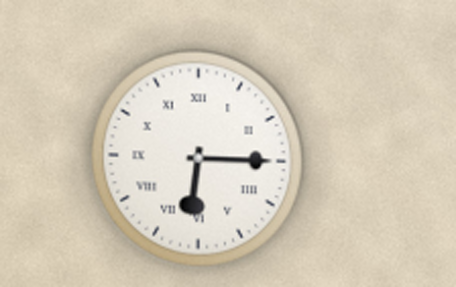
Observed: {"hour": 6, "minute": 15}
